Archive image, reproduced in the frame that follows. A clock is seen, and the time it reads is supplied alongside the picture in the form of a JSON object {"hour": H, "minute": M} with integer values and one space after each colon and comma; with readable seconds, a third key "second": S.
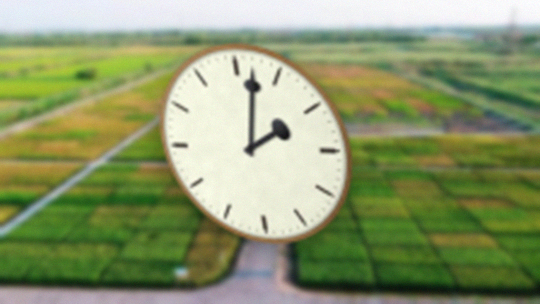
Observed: {"hour": 2, "minute": 2}
